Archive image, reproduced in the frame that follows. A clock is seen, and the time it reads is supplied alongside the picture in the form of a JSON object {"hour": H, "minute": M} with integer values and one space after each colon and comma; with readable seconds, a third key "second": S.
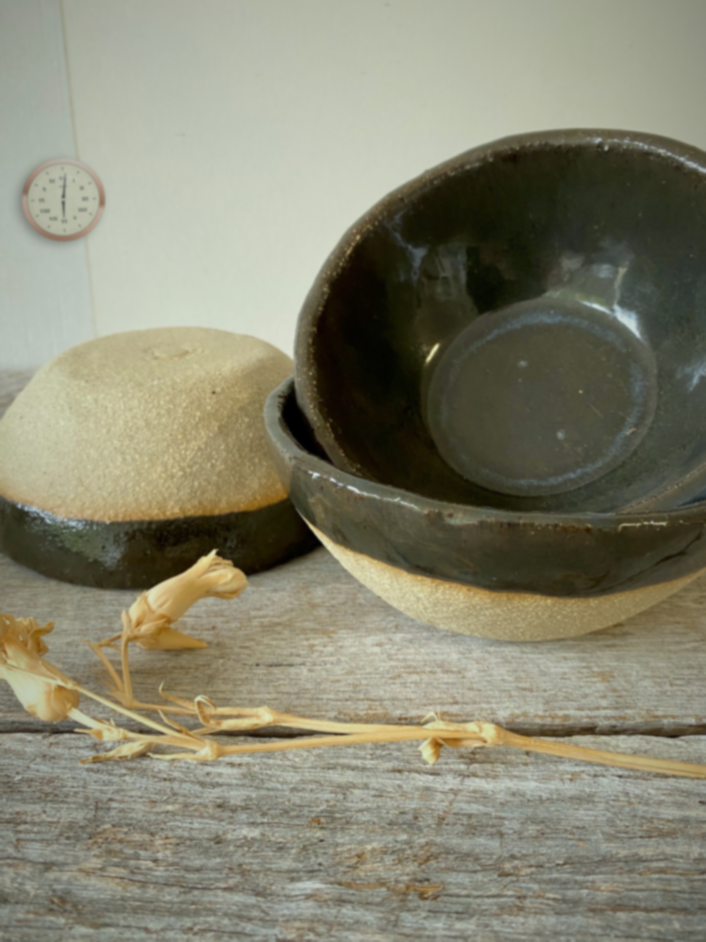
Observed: {"hour": 6, "minute": 1}
